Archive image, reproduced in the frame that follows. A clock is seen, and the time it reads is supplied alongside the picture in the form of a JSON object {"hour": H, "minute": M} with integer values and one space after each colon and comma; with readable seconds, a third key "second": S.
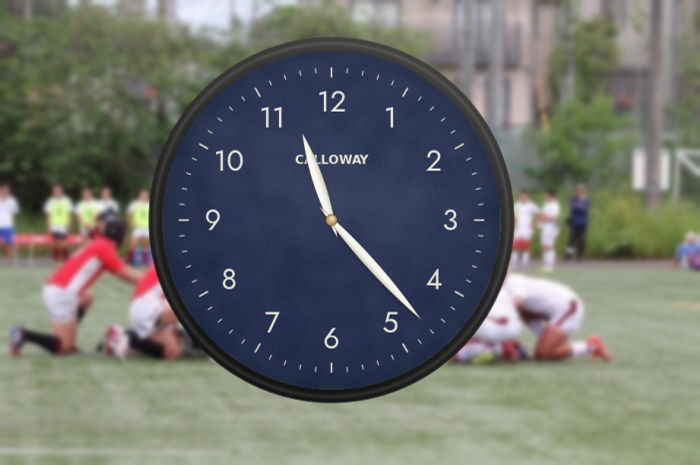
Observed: {"hour": 11, "minute": 23}
